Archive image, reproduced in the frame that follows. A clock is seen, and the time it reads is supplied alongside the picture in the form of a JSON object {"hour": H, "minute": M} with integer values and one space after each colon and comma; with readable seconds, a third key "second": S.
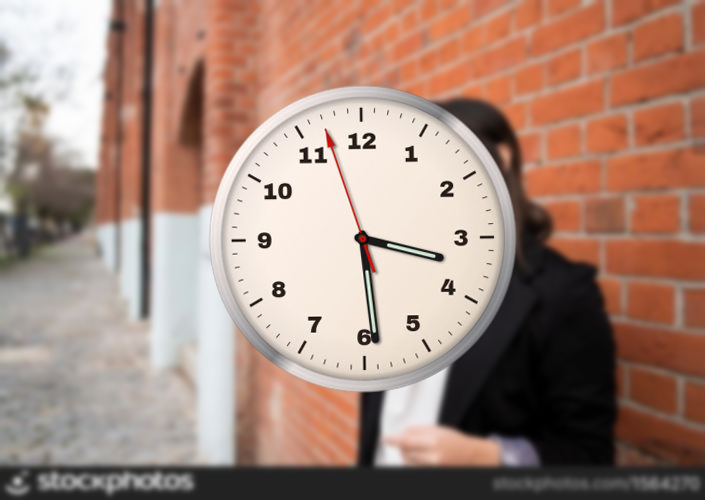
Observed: {"hour": 3, "minute": 28, "second": 57}
